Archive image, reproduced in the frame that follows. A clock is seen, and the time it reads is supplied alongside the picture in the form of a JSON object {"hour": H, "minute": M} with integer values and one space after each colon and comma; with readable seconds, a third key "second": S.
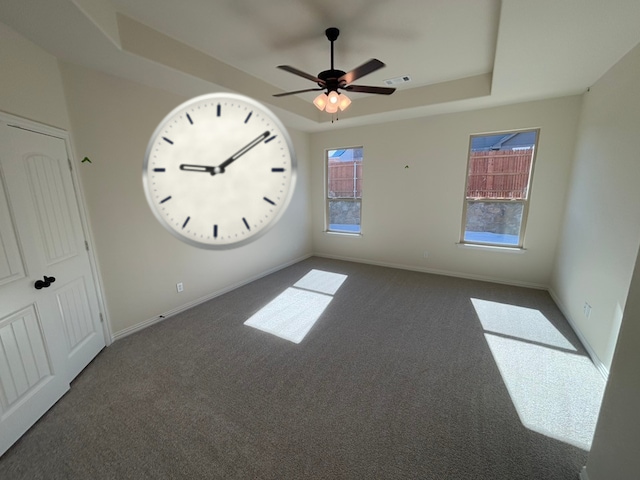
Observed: {"hour": 9, "minute": 9}
